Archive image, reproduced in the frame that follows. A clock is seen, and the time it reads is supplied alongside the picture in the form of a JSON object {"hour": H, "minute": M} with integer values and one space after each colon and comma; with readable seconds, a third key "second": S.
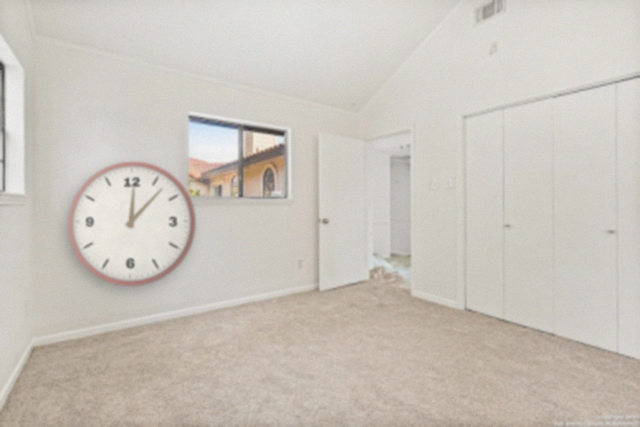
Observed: {"hour": 12, "minute": 7}
